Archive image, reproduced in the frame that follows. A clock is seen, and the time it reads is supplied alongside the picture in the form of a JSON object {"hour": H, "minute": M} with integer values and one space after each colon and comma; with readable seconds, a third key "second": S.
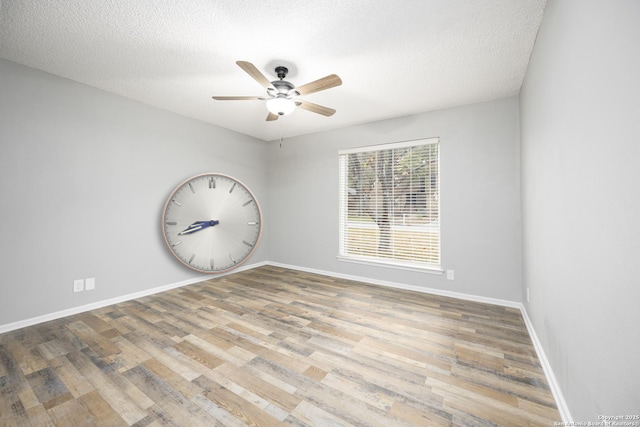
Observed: {"hour": 8, "minute": 42}
